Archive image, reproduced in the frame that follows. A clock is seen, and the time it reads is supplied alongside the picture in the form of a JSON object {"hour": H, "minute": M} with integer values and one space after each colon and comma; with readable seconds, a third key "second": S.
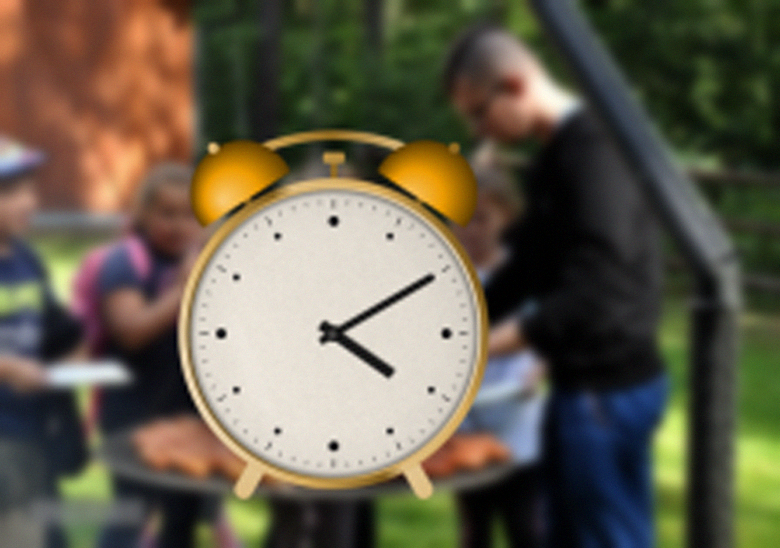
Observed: {"hour": 4, "minute": 10}
